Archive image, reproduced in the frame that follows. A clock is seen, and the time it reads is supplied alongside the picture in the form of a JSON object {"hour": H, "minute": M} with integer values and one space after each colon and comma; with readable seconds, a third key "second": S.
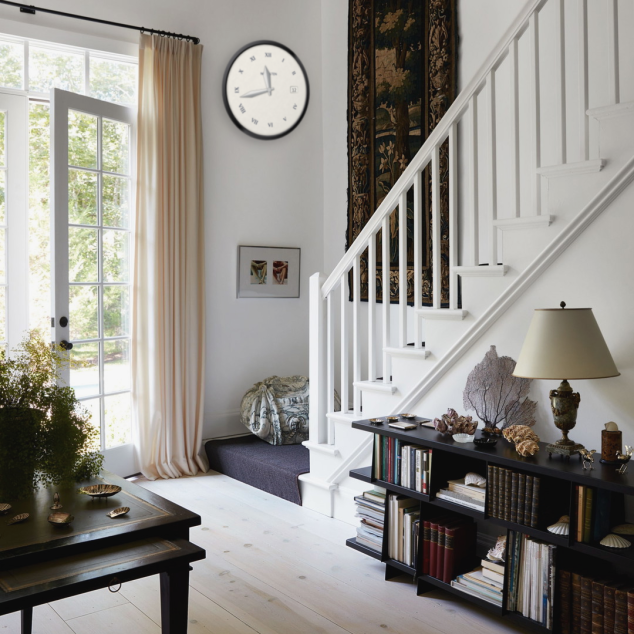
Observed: {"hour": 11, "minute": 43}
